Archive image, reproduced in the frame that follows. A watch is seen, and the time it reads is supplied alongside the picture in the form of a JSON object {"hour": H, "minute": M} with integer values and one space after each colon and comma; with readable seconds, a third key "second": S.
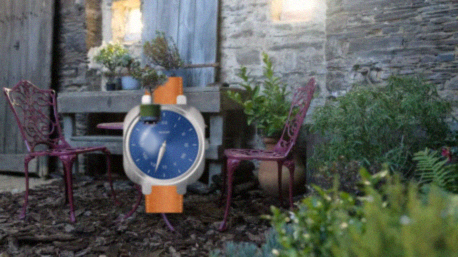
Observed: {"hour": 6, "minute": 33}
